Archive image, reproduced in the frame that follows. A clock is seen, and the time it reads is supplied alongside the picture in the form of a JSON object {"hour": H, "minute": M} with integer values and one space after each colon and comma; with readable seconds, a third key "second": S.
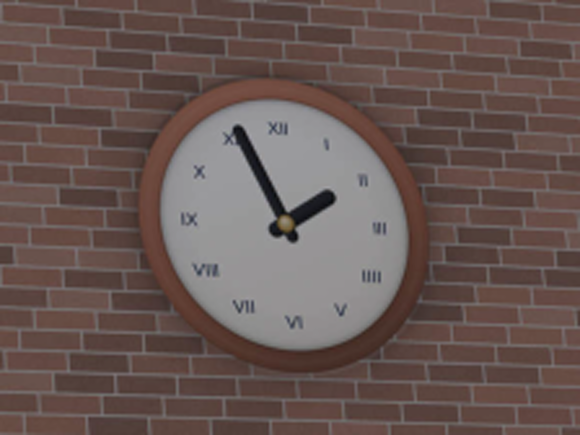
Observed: {"hour": 1, "minute": 56}
